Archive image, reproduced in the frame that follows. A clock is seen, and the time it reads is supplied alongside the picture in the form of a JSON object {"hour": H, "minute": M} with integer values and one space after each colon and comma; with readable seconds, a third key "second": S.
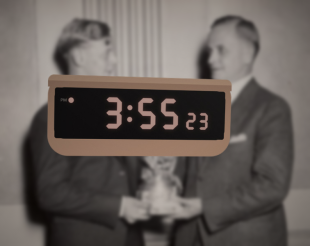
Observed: {"hour": 3, "minute": 55, "second": 23}
